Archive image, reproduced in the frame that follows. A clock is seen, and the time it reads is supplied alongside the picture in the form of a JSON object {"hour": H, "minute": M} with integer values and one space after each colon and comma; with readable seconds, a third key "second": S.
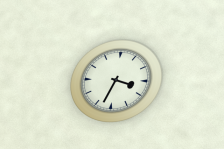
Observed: {"hour": 3, "minute": 33}
